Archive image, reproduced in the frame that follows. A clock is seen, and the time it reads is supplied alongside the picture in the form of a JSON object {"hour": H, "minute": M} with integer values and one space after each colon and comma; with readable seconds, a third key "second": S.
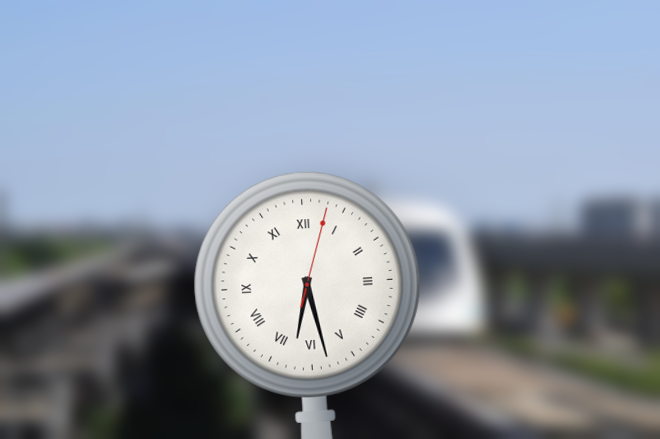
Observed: {"hour": 6, "minute": 28, "second": 3}
